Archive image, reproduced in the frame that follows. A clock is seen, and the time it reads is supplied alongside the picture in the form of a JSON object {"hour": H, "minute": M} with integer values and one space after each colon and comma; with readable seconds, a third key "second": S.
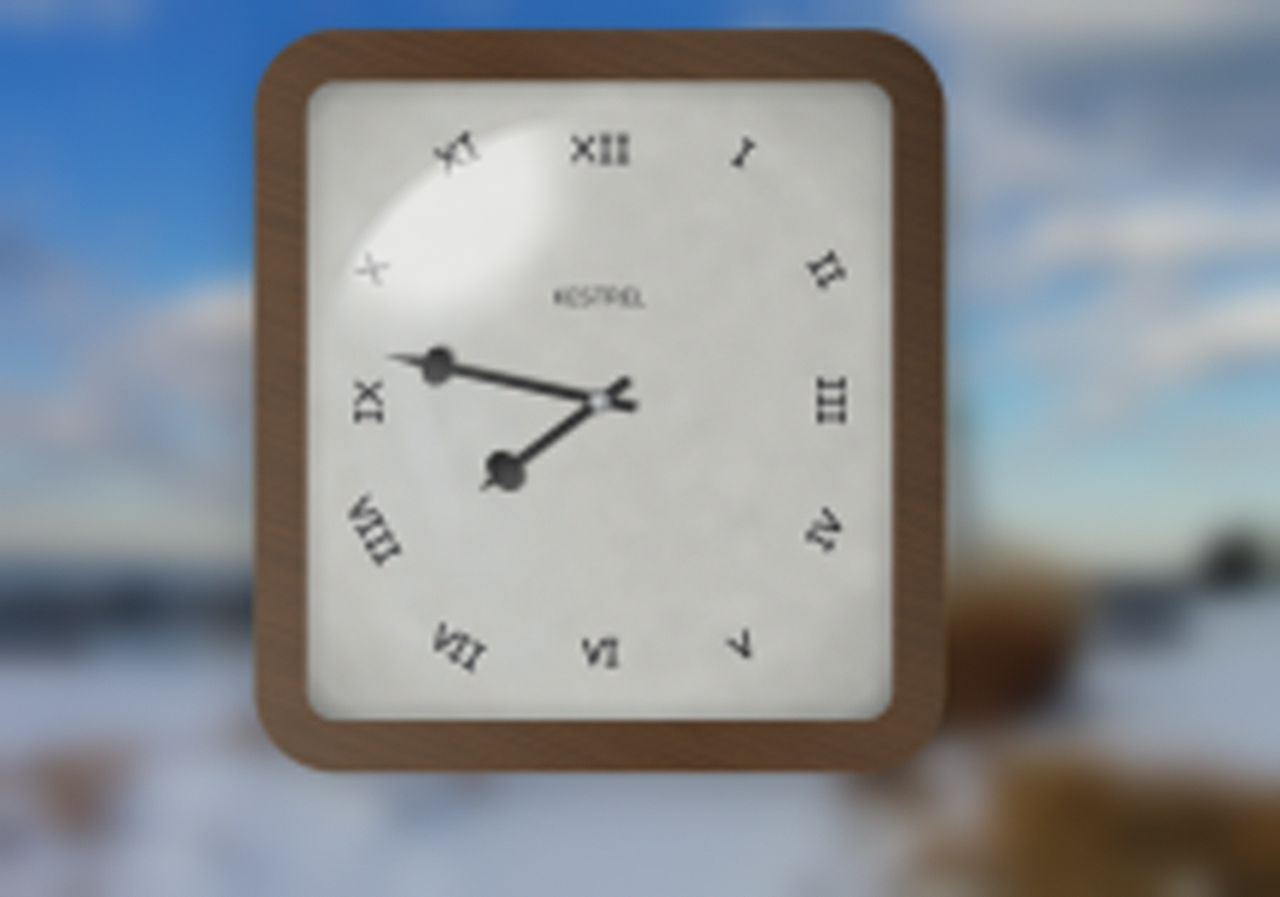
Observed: {"hour": 7, "minute": 47}
